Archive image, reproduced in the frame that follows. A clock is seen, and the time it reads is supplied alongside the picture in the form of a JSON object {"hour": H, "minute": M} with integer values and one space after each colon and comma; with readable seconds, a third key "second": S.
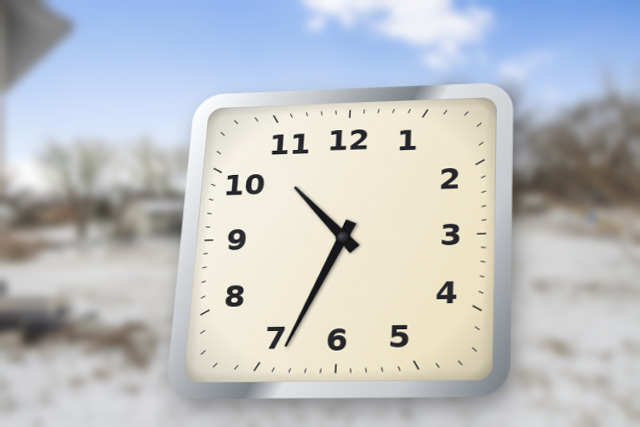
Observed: {"hour": 10, "minute": 34}
